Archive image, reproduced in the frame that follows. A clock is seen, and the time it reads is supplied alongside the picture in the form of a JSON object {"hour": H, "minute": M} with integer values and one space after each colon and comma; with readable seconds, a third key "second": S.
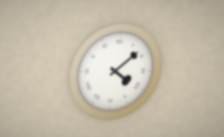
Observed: {"hour": 4, "minute": 8}
